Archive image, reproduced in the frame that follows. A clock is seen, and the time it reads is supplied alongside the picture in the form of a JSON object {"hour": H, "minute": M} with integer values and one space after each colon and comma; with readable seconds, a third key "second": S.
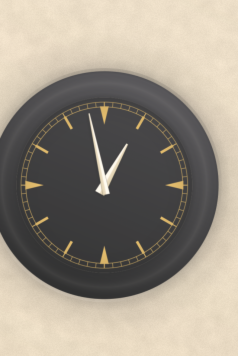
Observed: {"hour": 12, "minute": 58}
